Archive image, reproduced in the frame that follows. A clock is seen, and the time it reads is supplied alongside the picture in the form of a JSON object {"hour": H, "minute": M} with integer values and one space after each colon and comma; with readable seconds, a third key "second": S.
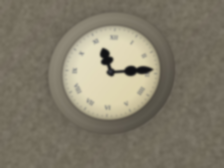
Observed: {"hour": 11, "minute": 14}
